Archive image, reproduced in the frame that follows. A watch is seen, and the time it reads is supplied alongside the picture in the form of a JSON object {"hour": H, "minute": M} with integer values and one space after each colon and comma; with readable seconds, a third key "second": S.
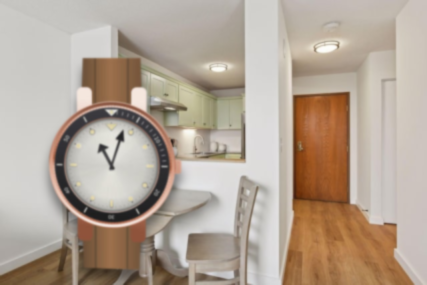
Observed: {"hour": 11, "minute": 3}
